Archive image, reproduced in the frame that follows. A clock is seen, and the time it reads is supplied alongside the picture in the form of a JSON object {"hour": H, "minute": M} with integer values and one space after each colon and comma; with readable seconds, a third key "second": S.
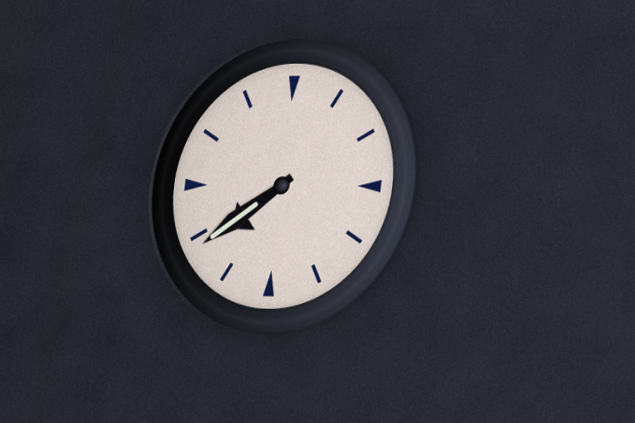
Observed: {"hour": 7, "minute": 39}
